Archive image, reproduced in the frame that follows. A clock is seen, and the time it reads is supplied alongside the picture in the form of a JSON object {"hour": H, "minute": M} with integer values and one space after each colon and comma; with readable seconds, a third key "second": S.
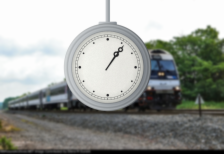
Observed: {"hour": 1, "minute": 6}
